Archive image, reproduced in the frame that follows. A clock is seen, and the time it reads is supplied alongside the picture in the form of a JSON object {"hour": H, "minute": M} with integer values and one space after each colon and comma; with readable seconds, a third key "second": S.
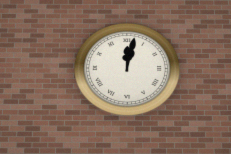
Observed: {"hour": 12, "minute": 2}
